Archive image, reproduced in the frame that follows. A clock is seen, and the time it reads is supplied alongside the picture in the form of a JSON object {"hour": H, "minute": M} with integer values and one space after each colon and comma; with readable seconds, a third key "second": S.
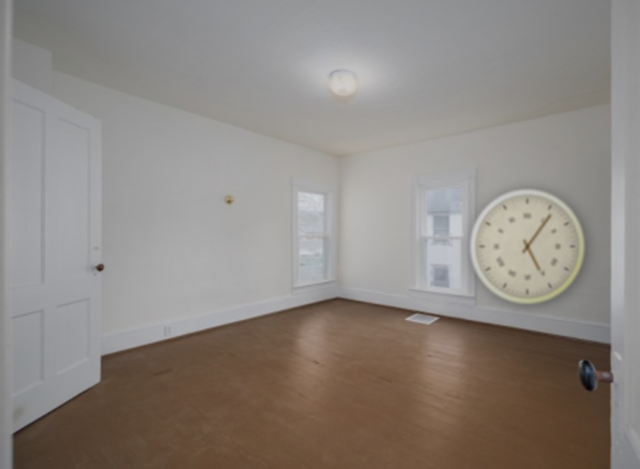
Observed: {"hour": 5, "minute": 6}
